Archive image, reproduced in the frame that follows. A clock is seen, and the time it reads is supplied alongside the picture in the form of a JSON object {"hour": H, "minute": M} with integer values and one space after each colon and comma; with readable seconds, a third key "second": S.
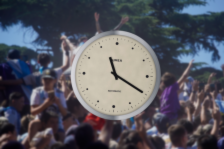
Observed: {"hour": 11, "minute": 20}
